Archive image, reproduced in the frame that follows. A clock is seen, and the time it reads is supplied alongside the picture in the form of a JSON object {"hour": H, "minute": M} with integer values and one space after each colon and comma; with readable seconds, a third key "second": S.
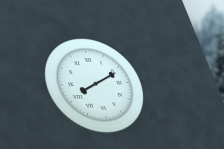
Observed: {"hour": 8, "minute": 11}
